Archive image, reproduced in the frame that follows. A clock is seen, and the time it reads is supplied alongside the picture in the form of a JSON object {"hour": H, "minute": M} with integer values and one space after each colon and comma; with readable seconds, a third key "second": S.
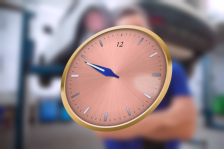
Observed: {"hour": 9, "minute": 49}
